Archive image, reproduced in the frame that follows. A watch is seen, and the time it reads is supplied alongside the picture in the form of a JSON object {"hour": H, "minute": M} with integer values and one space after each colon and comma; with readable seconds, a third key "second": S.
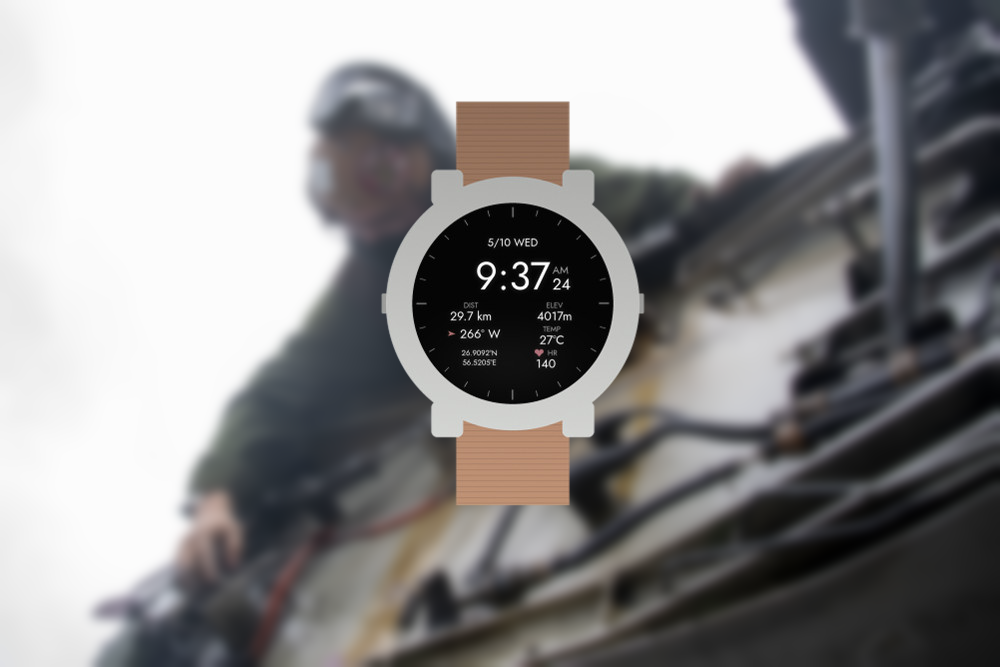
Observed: {"hour": 9, "minute": 37, "second": 24}
